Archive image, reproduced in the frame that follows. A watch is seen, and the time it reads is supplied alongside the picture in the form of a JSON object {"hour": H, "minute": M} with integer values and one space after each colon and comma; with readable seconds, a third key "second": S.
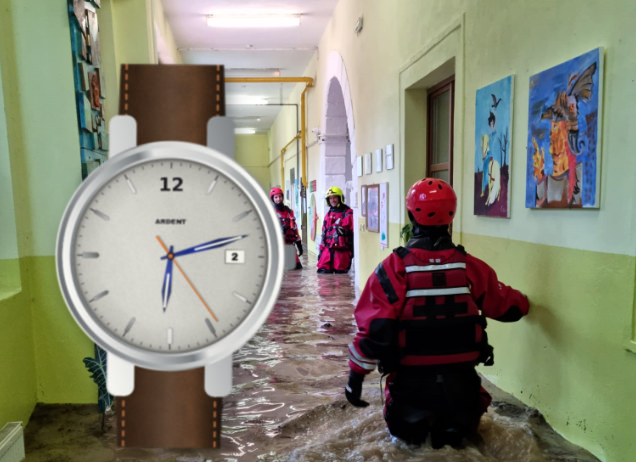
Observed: {"hour": 6, "minute": 12, "second": 24}
